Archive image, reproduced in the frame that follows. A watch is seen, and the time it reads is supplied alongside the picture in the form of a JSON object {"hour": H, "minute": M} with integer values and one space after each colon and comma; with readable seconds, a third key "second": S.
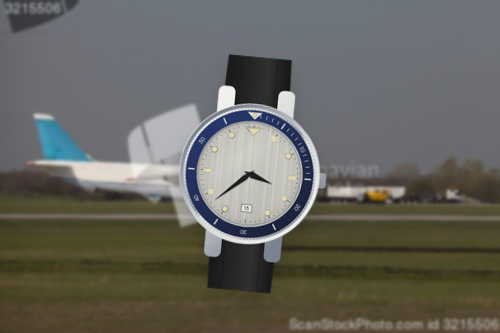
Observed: {"hour": 3, "minute": 38}
